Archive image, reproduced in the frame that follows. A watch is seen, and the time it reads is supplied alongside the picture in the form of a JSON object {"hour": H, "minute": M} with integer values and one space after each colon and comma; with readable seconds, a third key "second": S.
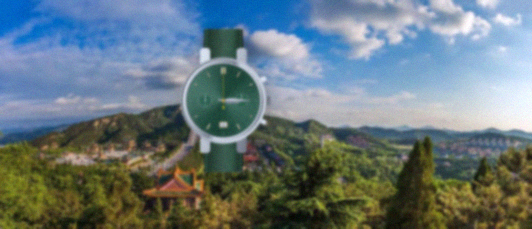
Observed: {"hour": 3, "minute": 15}
